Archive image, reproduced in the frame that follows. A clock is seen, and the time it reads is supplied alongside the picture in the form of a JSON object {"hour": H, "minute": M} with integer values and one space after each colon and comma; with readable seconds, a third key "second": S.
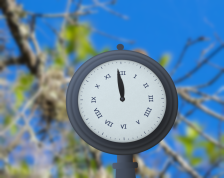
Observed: {"hour": 11, "minute": 59}
